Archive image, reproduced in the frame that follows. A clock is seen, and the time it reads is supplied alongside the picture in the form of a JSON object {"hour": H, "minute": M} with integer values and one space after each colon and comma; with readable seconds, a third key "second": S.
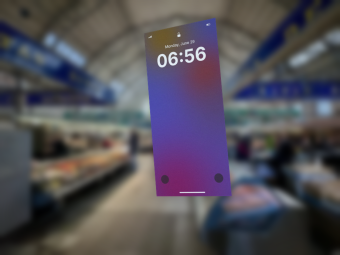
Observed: {"hour": 6, "minute": 56}
